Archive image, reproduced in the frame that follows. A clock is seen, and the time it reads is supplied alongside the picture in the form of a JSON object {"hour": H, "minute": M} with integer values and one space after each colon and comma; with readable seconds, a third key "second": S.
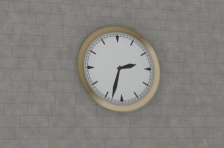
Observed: {"hour": 2, "minute": 33}
